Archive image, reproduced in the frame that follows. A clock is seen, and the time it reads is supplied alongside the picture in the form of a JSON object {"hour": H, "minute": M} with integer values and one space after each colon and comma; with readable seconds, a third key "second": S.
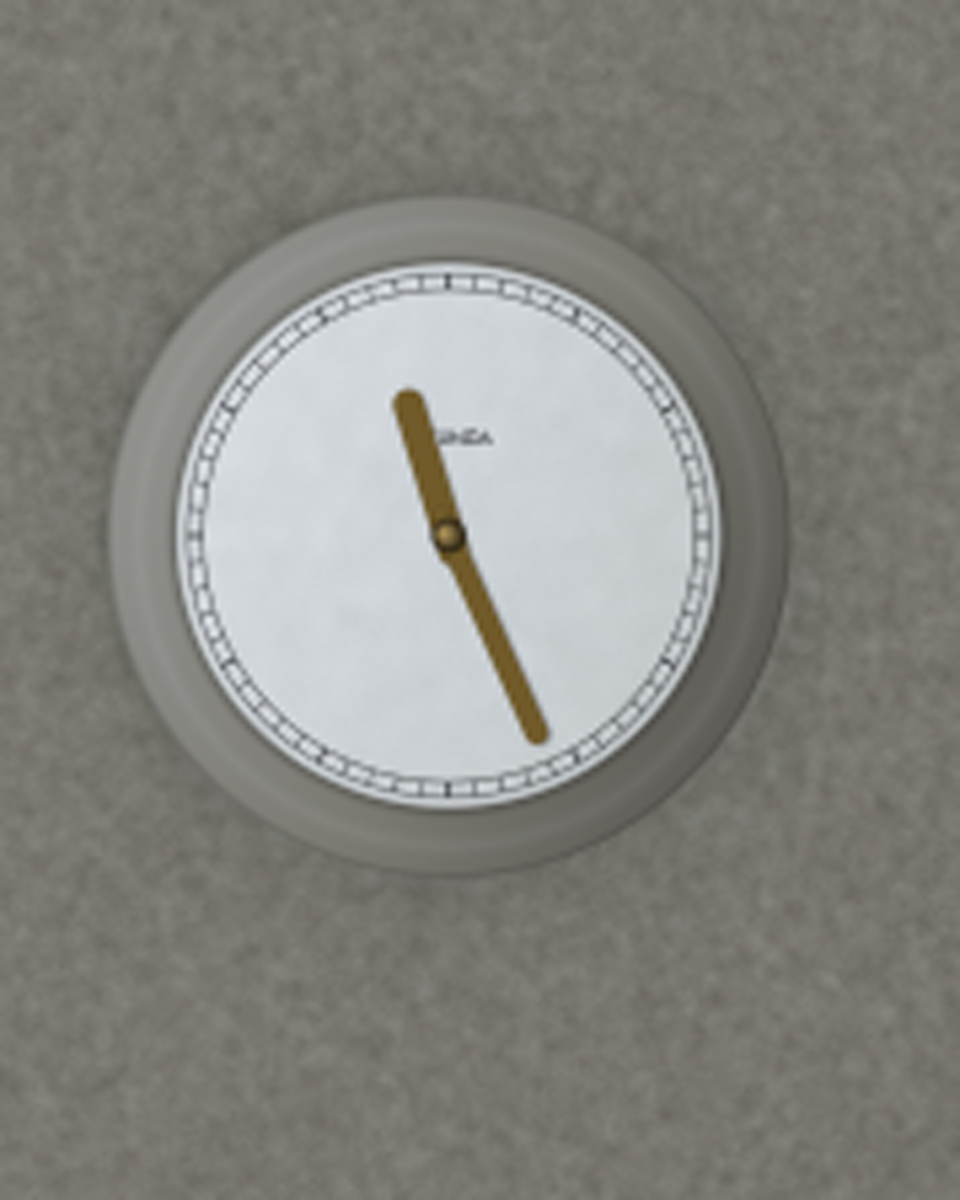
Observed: {"hour": 11, "minute": 26}
